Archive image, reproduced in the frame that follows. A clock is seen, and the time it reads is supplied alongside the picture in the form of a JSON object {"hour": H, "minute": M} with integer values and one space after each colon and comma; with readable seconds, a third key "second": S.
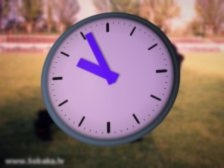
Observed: {"hour": 9, "minute": 56}
